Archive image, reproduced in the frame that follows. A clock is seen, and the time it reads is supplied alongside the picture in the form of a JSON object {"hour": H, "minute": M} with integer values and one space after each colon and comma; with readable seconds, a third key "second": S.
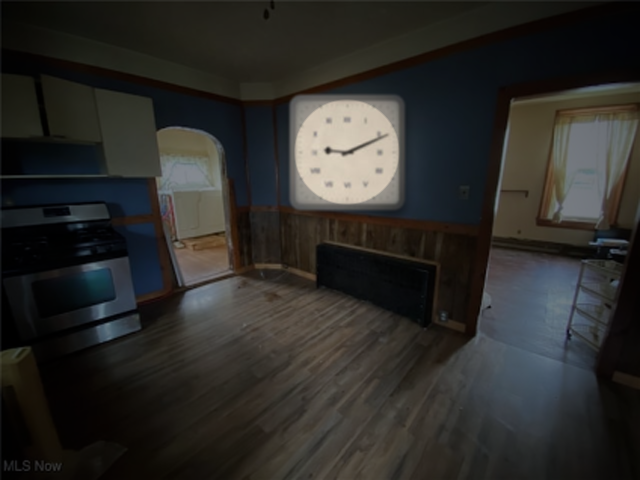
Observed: {"hour": 9, "minute": 11}
